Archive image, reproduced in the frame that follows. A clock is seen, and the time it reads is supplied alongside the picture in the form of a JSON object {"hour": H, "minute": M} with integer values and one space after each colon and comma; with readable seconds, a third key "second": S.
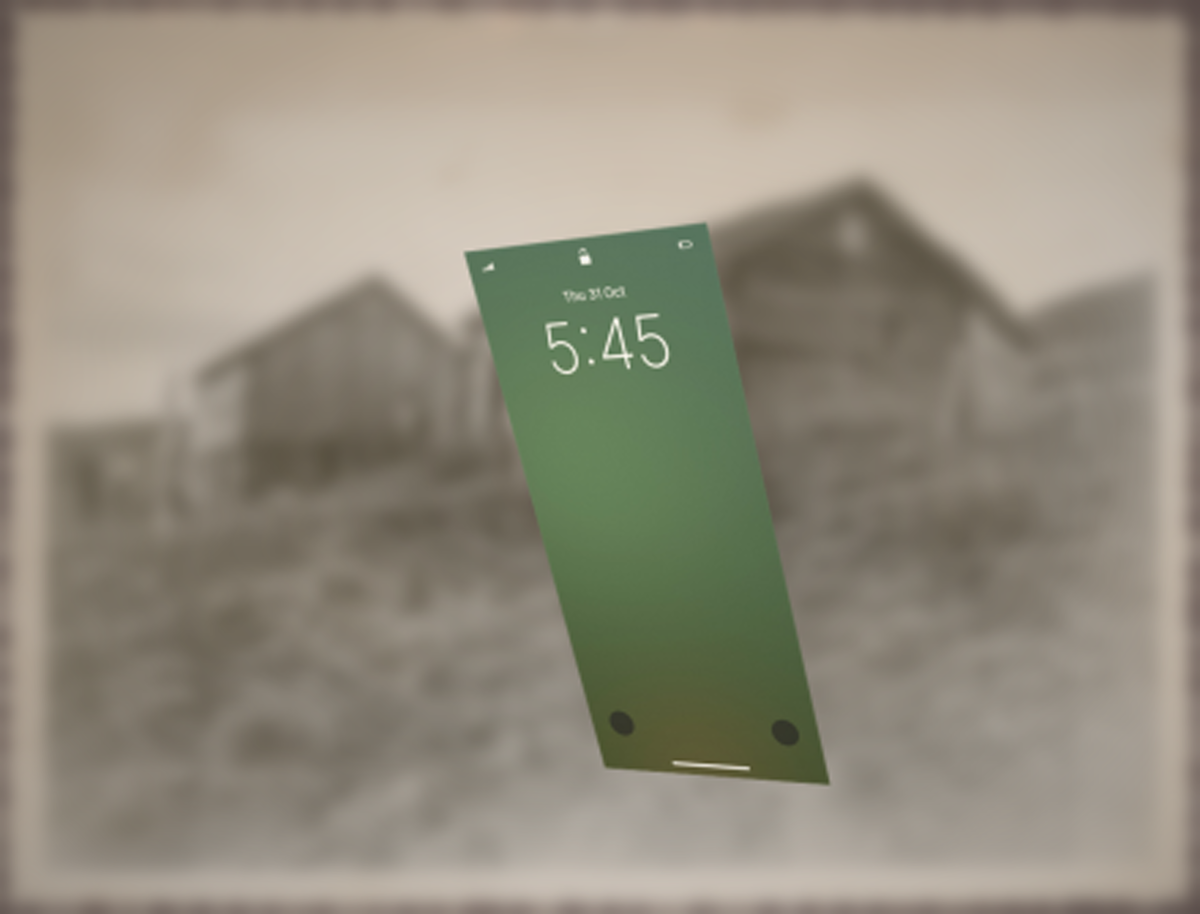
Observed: {"hour": 5, "minute": 45}
